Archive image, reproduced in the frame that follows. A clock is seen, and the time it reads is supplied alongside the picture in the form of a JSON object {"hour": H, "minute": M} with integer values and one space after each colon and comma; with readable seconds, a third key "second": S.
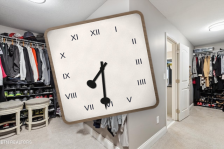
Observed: {"hour": 7, "minute": 31}
